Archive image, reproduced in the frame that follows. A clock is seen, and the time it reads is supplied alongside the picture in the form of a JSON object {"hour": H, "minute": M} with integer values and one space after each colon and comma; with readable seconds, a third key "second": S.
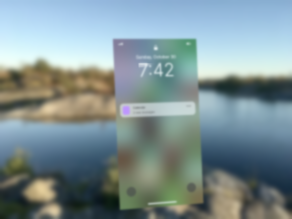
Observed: {"hour": 7, "minute": 42}
